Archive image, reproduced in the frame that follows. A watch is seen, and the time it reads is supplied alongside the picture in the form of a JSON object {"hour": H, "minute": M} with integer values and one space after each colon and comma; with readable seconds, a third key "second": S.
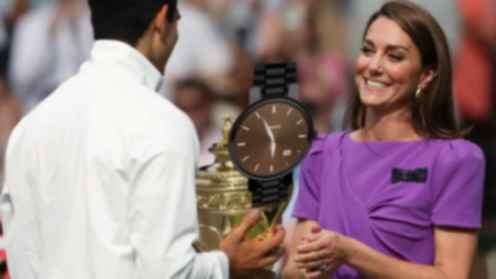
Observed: {"hour": 5, "minute": 56}
